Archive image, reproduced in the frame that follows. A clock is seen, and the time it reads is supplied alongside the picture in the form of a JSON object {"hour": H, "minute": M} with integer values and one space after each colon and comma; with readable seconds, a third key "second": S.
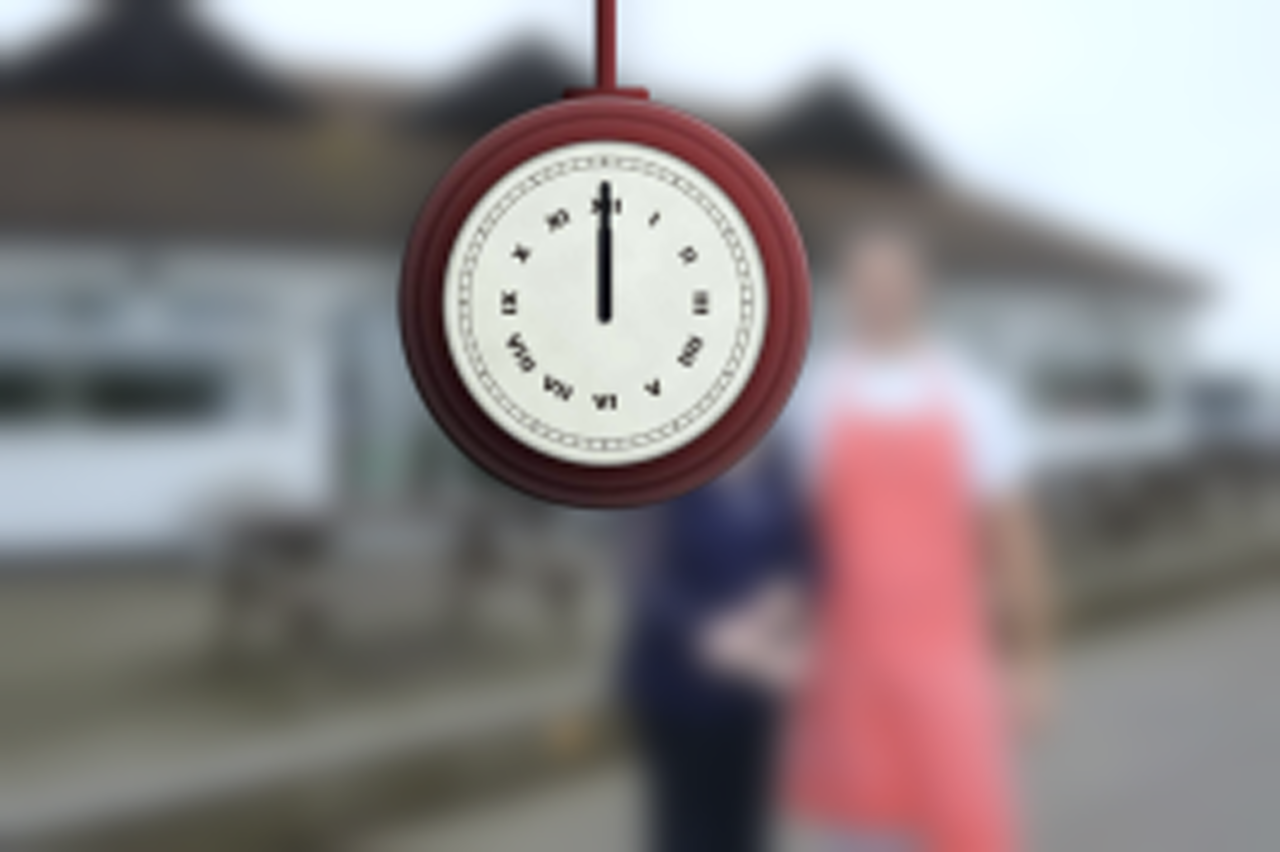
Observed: {"hour": 12, "minute": 0}
